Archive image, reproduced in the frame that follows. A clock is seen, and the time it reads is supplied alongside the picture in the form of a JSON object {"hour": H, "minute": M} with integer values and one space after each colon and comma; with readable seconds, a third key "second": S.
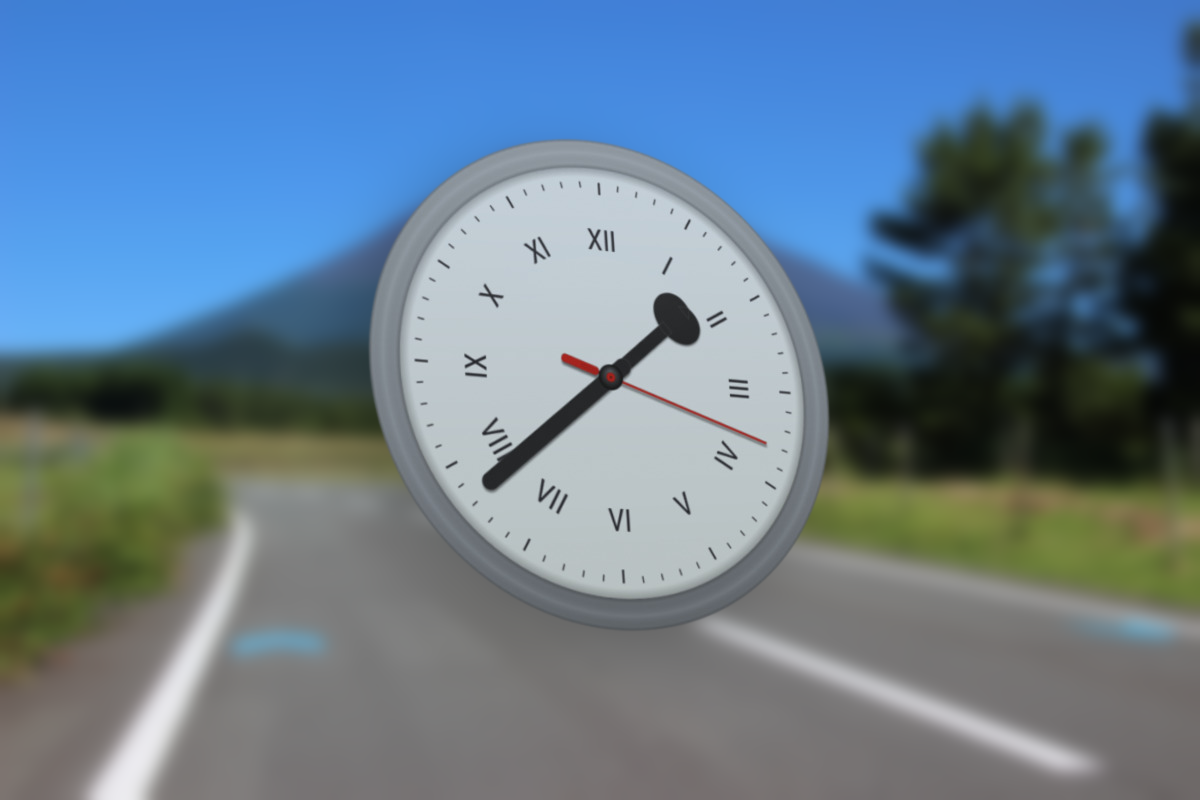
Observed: {"hour": 1, "minute": 38, "second": 18}
